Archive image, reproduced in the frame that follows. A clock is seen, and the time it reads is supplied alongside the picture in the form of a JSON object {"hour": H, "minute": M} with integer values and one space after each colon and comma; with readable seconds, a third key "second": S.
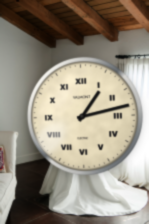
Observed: {"hour": 1, "minute": 13}
